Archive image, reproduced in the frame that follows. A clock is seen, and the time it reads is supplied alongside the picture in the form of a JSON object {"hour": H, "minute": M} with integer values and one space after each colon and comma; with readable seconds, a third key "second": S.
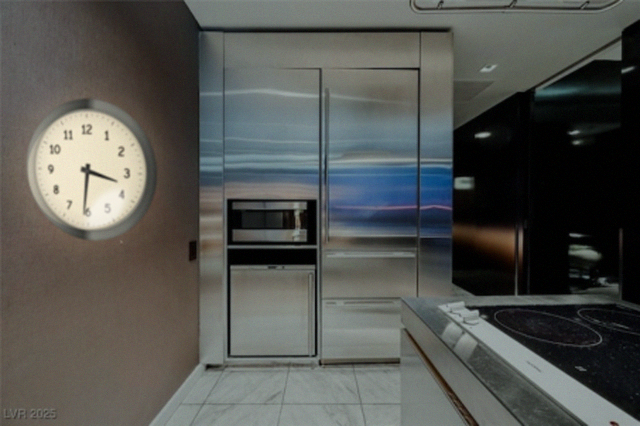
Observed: {"hour": 3, "minute": 31}
